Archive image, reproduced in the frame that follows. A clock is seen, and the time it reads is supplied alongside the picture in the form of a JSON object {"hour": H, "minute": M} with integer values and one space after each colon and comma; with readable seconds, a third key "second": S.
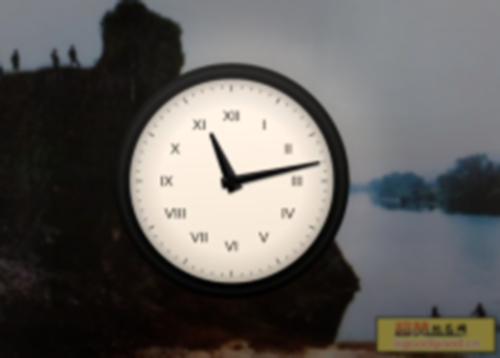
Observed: {"hour": 11, "minute": 13}
